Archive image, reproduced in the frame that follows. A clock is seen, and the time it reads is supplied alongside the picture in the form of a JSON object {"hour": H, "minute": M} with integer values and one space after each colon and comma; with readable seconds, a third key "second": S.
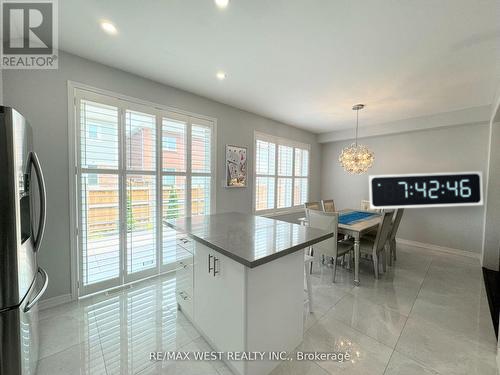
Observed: {"hour": 7, "minute": 42, "second": 46}
